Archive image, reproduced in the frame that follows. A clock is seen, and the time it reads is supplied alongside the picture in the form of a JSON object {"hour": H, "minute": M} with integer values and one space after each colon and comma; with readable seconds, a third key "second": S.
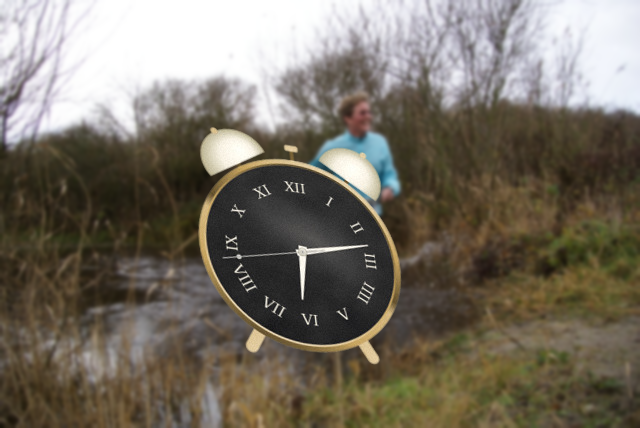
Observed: {"hour": 6, "minute": 12, "second": 43}
